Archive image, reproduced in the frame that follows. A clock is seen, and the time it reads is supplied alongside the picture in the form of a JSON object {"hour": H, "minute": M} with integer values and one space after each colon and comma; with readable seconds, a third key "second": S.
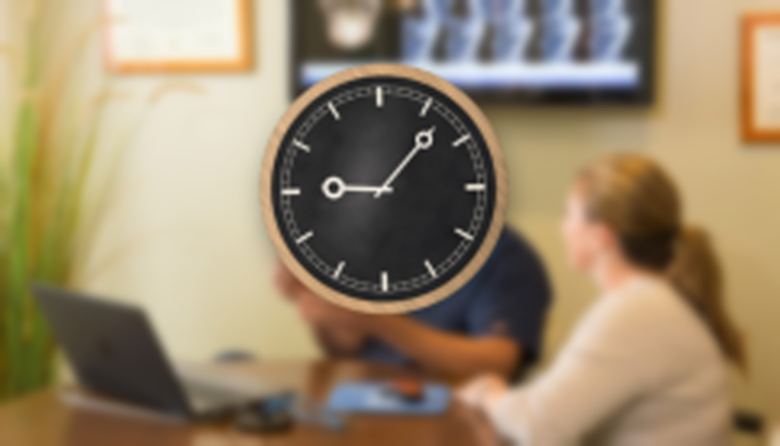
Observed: {"hour": 9, "minute": 7}
